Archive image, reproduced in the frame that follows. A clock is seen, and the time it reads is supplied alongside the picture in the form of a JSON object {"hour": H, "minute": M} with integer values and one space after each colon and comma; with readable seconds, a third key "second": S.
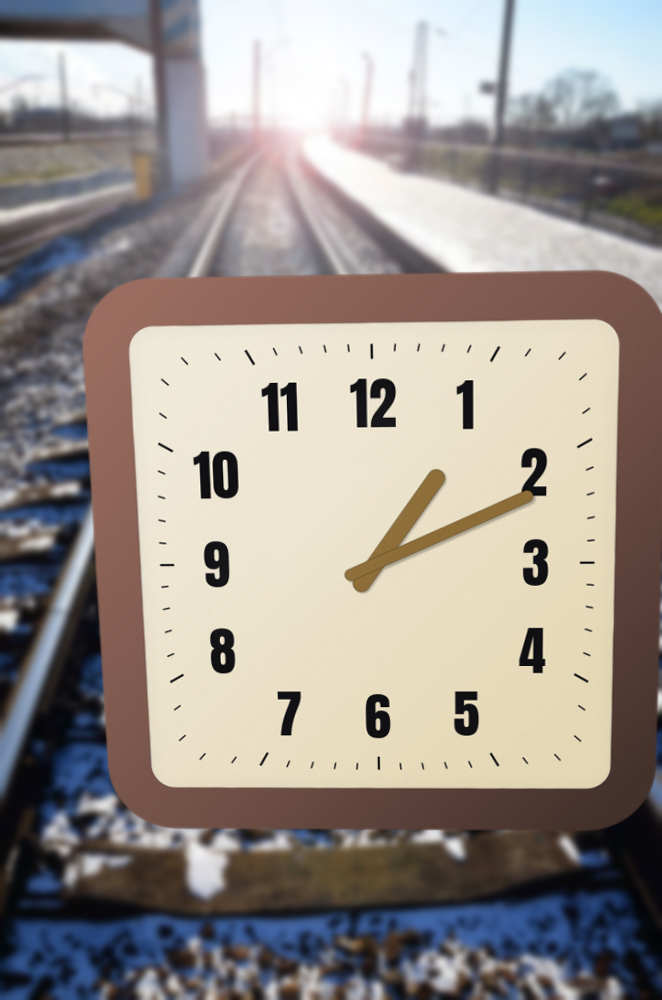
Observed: {"hour": 1, "minute": 11}
